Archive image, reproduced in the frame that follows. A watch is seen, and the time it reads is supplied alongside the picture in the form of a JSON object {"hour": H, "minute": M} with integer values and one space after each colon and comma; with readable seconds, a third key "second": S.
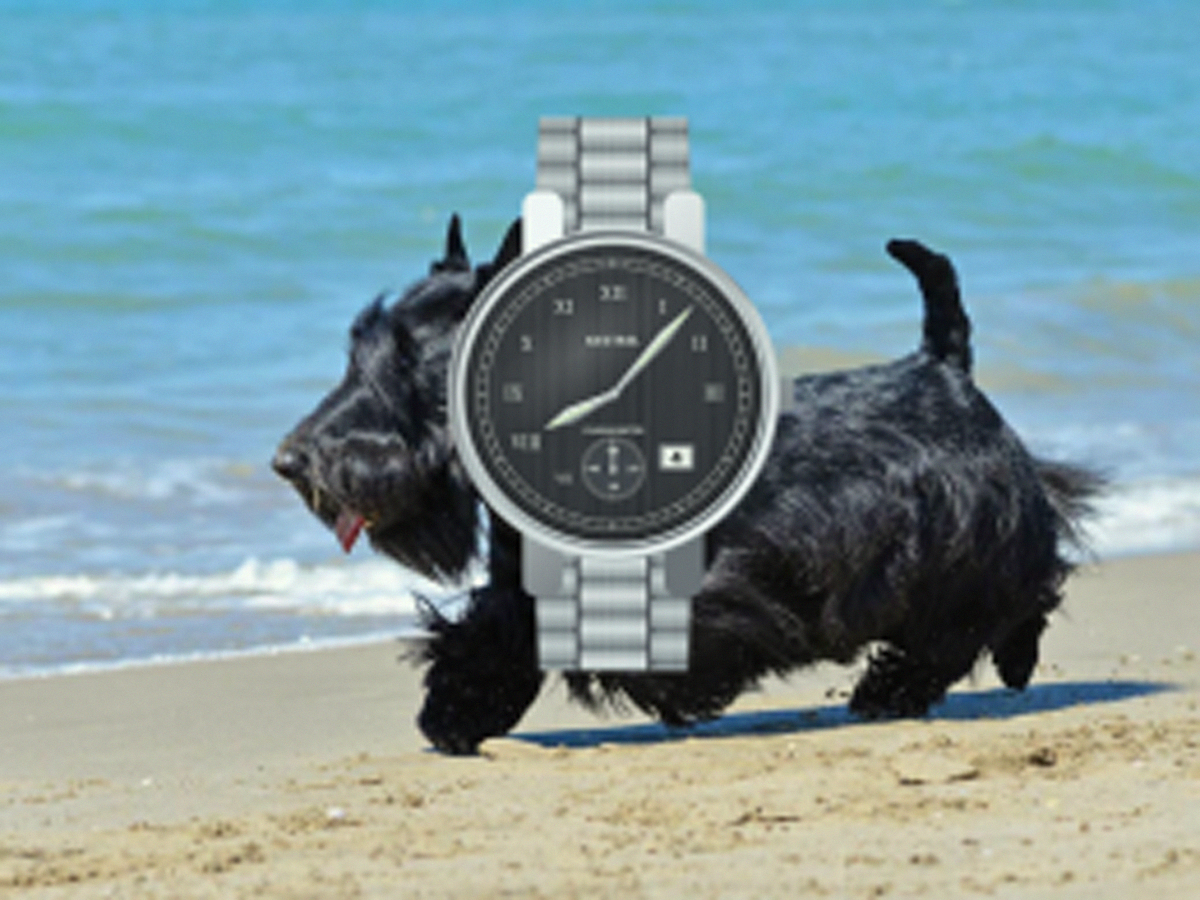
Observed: {"hour": 8, "minute": 7}
